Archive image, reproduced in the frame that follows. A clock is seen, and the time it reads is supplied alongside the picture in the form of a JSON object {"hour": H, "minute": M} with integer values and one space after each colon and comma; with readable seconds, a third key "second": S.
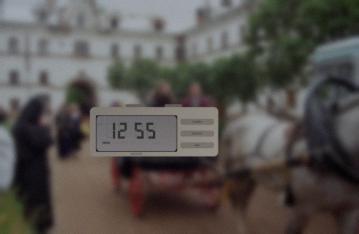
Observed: {"hour": 12, "minute": 55}
